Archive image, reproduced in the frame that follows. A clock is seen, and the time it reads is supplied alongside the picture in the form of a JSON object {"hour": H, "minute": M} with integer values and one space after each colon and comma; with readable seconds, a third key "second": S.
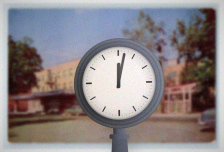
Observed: {"hour": 12, "minute": 2}
